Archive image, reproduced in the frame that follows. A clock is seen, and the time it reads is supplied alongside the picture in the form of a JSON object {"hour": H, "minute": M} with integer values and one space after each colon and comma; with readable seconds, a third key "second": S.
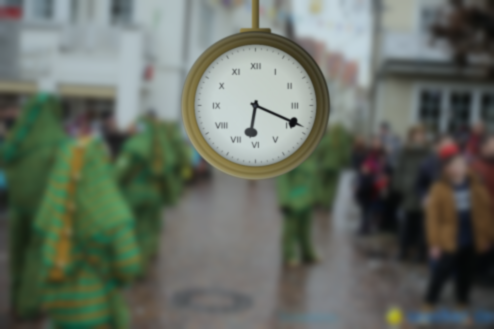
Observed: {"hour": 6, "minute": 19}
